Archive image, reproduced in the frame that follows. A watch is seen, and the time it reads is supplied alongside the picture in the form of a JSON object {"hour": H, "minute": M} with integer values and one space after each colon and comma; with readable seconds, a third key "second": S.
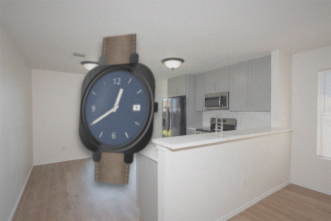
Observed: {"hour": 12, "minute": 40}
